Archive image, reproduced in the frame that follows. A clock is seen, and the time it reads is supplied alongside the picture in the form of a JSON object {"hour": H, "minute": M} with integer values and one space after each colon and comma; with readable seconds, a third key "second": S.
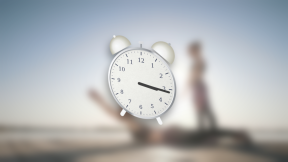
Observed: {"hour": 3, "minute": 16}
